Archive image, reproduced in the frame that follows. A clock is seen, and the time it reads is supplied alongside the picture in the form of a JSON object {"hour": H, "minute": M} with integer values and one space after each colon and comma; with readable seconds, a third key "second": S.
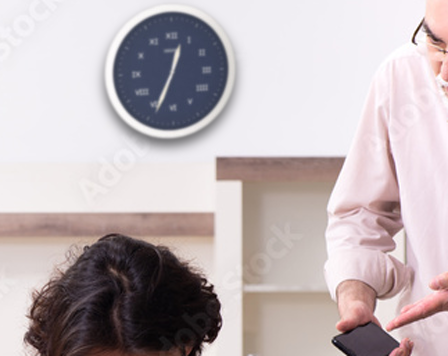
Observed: {"hour": 12, "minute": 34}
